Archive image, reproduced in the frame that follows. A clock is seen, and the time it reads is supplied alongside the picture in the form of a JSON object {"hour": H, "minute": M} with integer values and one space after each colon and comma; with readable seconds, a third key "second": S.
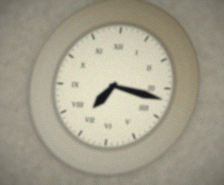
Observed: {"hour": 7, "minute": 17}
